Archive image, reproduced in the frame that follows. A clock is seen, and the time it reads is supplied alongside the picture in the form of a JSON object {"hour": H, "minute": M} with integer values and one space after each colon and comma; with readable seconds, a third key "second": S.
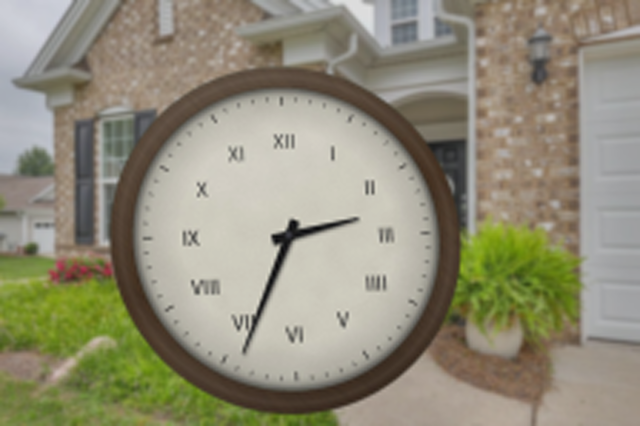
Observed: {"hour": 2, "minute": 34}
